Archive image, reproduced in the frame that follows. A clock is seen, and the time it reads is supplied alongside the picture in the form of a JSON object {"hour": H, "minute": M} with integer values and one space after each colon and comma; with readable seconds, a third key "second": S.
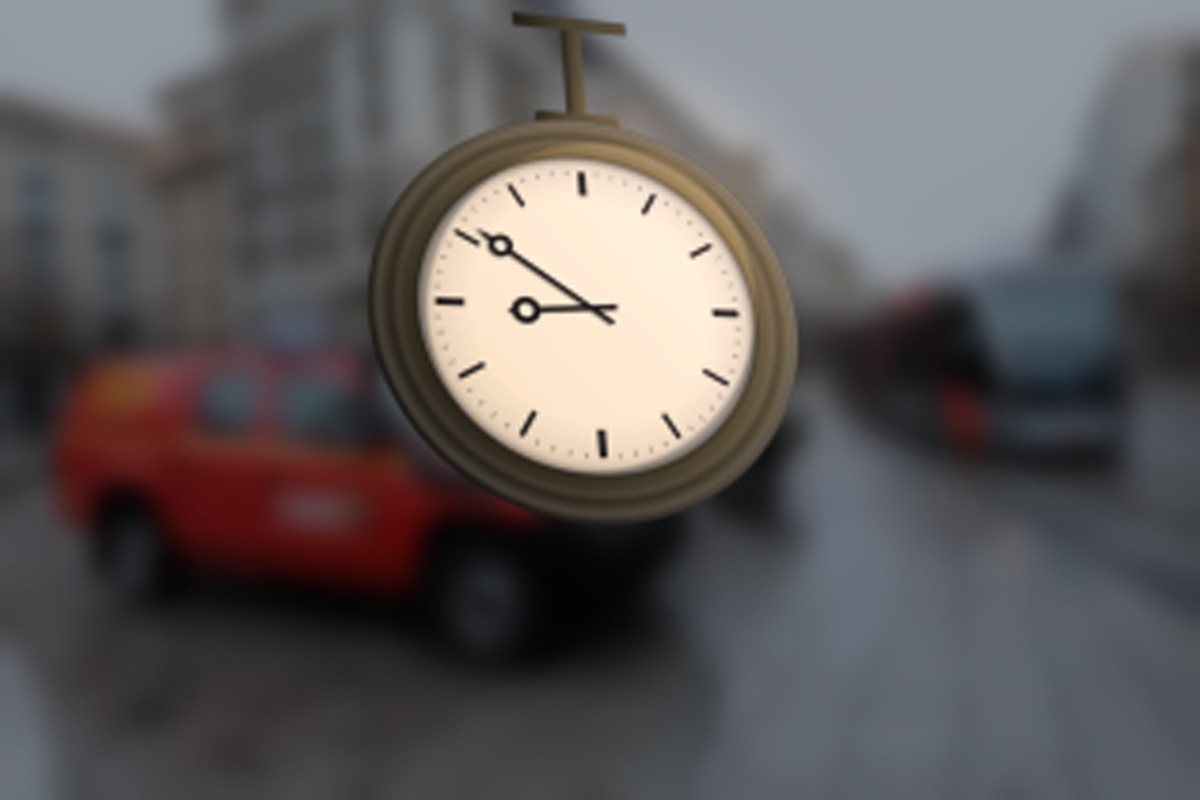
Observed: {"hour": 8, "minute": 51}
